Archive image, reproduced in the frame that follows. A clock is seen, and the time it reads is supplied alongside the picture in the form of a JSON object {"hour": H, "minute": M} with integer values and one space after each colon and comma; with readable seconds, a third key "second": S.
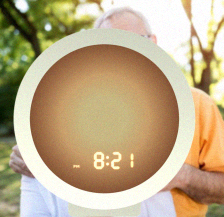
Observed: {"hour": 8, "minute": 21}
